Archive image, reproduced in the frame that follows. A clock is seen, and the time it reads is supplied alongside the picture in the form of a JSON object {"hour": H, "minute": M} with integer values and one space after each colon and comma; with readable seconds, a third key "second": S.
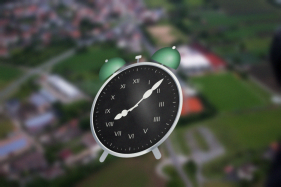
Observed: {"hour": 8, "minute": 8}
